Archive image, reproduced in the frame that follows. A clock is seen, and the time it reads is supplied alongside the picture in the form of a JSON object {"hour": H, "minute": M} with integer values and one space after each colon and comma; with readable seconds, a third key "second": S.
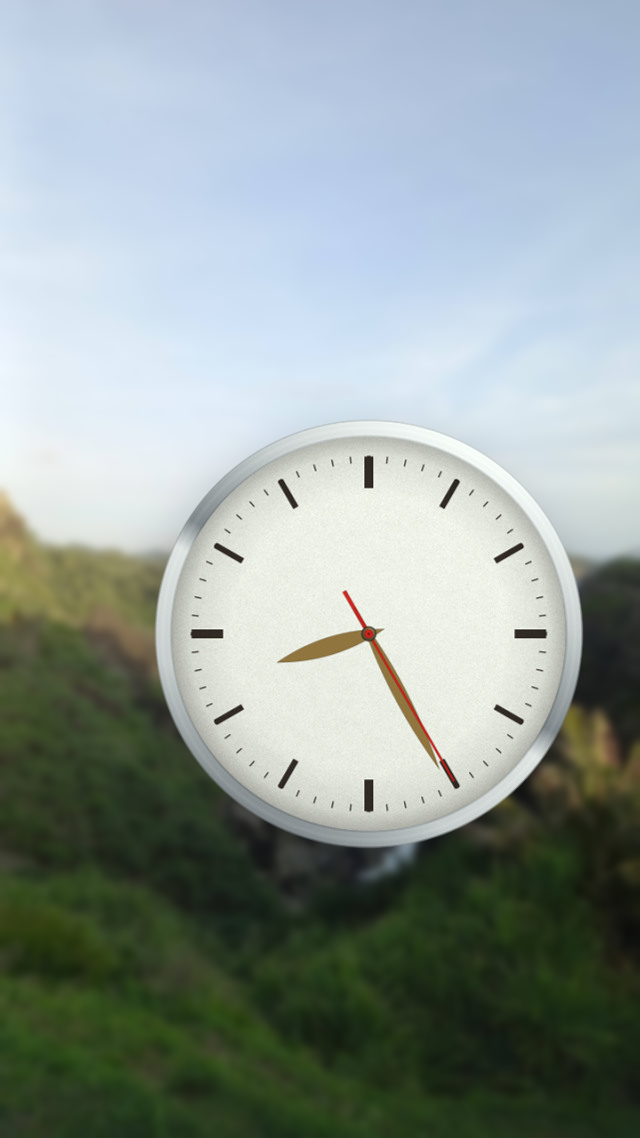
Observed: {"hour": 8, "minute": 25, "second": 25}
